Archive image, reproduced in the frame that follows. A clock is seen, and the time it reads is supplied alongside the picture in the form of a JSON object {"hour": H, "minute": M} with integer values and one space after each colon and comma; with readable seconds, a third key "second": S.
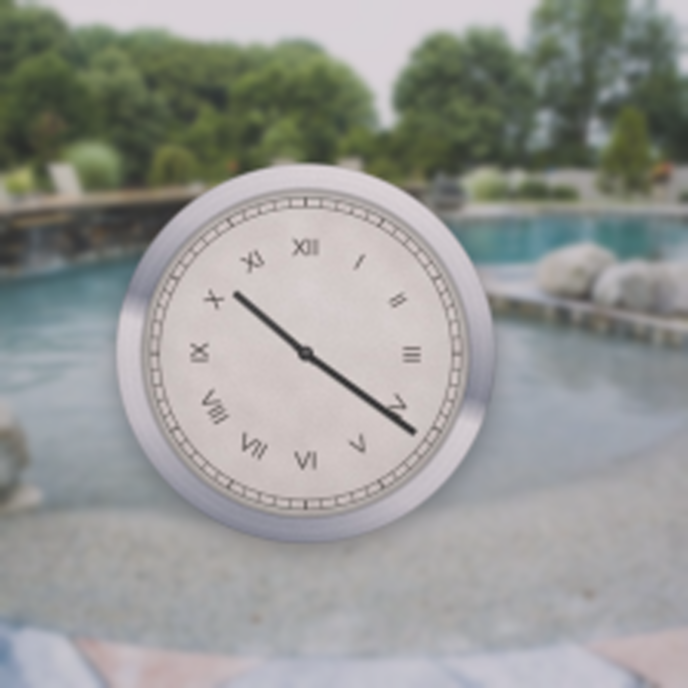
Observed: {"hour": 10, "minute": 21}
